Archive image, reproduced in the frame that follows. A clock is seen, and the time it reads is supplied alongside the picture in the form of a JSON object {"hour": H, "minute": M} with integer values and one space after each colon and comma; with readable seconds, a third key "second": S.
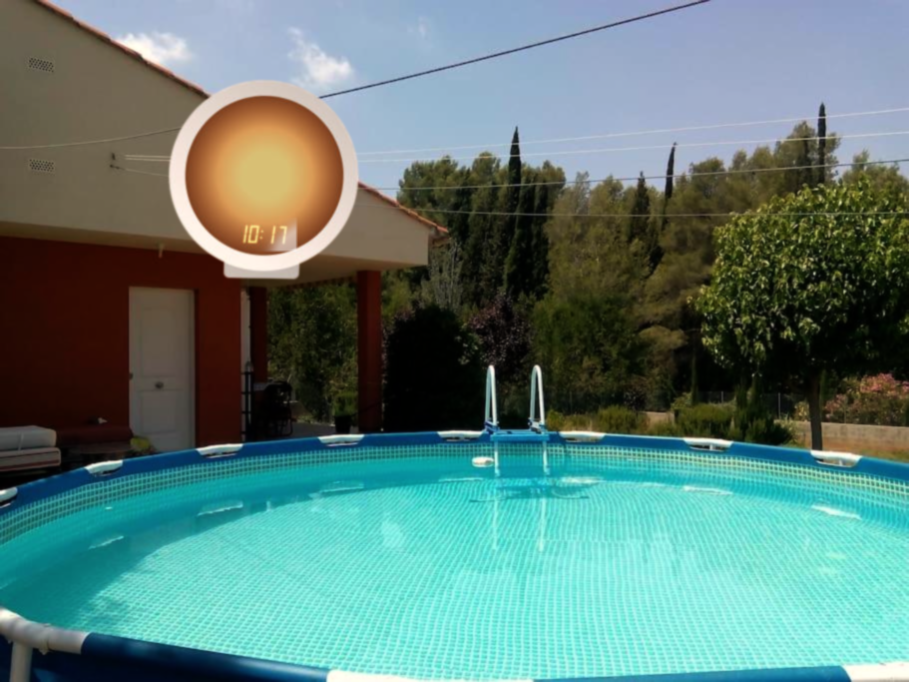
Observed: {"hour": 10, "minute": 17}
